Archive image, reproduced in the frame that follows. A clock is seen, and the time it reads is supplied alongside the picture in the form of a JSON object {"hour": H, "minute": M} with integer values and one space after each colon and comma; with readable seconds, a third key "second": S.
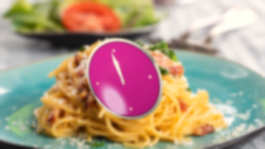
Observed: {"hour": 11, "minute": 59}
